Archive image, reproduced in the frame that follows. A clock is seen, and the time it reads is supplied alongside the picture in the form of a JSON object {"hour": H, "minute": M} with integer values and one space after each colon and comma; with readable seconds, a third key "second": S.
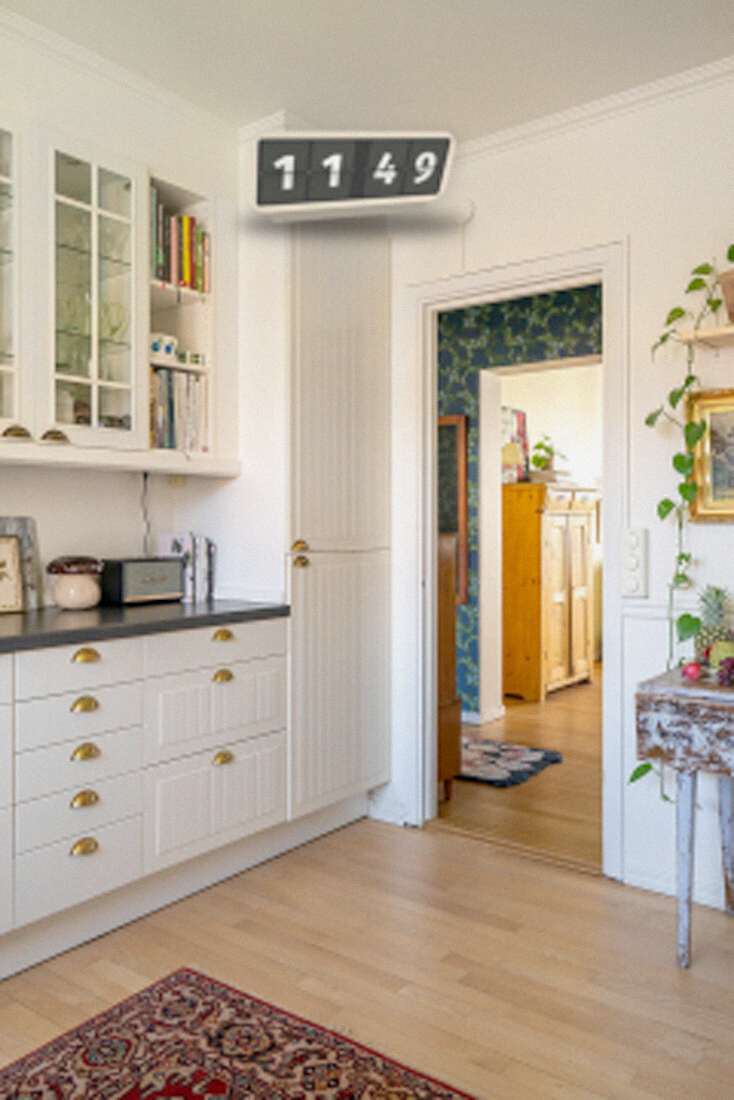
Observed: {"hour": 11, "minute": 49}
